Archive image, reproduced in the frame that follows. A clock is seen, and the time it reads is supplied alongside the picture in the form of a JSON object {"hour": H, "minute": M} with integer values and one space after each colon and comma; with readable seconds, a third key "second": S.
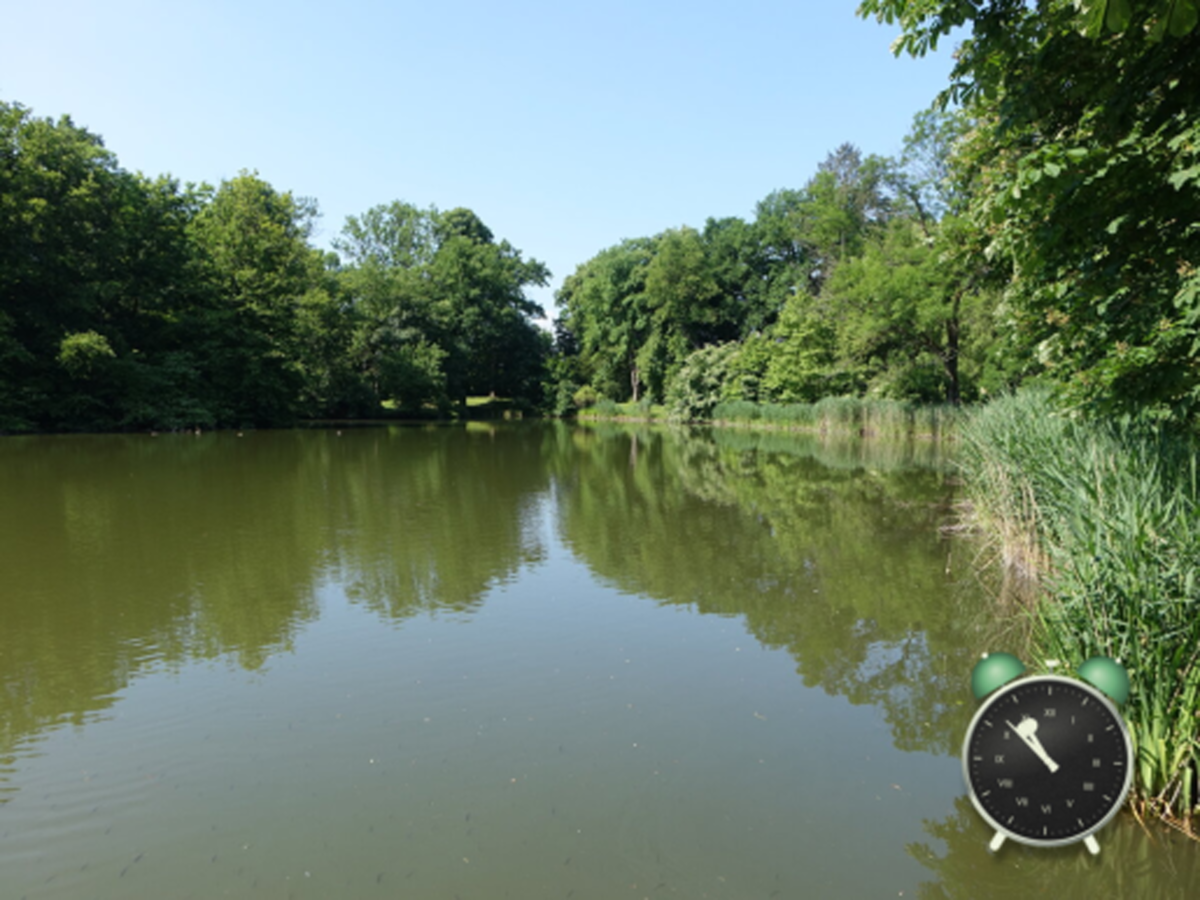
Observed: {"hour": 10, "minute": 52}
